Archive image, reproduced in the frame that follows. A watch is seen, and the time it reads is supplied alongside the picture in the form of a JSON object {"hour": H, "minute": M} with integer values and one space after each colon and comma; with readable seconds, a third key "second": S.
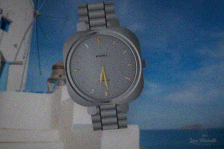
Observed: {"hour": 6, "minute": 29}
